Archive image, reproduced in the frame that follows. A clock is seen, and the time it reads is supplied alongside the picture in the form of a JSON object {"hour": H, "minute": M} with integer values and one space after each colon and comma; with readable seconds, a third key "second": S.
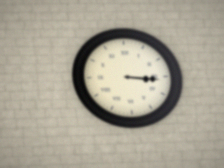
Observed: {"hour": 3, "minute": 16}
